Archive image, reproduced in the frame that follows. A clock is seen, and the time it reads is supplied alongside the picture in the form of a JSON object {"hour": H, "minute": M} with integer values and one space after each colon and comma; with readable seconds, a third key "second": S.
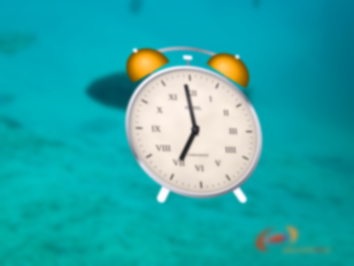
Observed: {"hour": 6, "minute": 59}
